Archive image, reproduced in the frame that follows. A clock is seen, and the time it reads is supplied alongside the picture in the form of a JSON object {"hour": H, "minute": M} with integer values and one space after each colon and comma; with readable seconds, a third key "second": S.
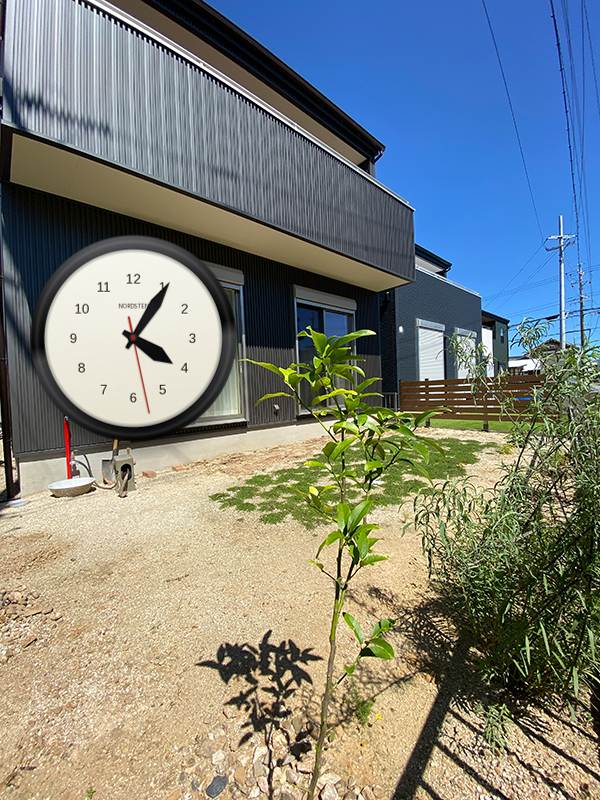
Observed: {"hour": 4, "minute": 5, "second": 28}
